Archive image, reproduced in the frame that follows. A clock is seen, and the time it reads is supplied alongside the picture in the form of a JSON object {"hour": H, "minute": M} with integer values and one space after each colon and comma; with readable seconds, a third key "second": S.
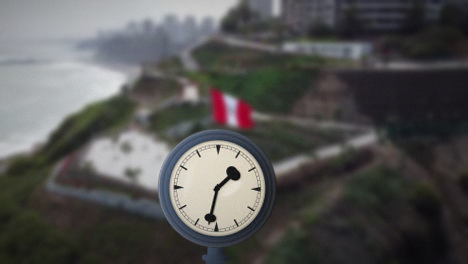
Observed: {"hour": 1, "minute": 32}
